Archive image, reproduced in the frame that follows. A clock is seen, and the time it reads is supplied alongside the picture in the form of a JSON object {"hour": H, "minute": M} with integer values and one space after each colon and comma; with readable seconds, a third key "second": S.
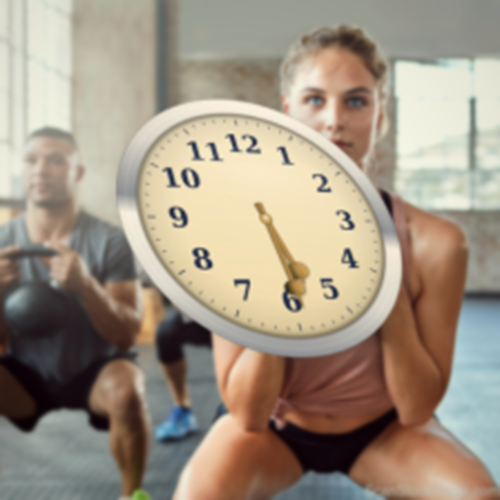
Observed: {"hour": 5, "minute": 29}
